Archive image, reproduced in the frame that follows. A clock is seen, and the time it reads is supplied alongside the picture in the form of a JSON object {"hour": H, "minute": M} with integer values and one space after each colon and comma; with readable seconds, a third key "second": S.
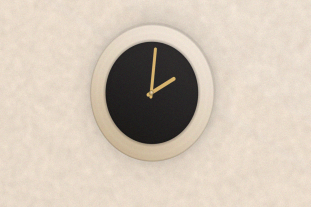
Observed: {"hour": 2, "minute": 1}
